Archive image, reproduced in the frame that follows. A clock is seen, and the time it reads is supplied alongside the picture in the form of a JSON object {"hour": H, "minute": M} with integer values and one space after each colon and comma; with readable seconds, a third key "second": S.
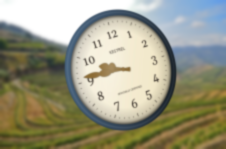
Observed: {"hour": 9, "minute": 46}
